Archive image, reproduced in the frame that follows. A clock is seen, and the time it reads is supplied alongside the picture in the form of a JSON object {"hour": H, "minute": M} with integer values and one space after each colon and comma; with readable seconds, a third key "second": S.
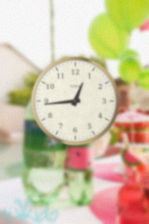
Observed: {"hour": 12, "minute": 44}
